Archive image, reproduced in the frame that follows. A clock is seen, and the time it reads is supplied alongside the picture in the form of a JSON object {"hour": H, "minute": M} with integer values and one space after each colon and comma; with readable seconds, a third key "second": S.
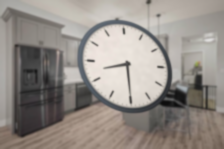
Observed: {"hour": 8, "minute": 30}
